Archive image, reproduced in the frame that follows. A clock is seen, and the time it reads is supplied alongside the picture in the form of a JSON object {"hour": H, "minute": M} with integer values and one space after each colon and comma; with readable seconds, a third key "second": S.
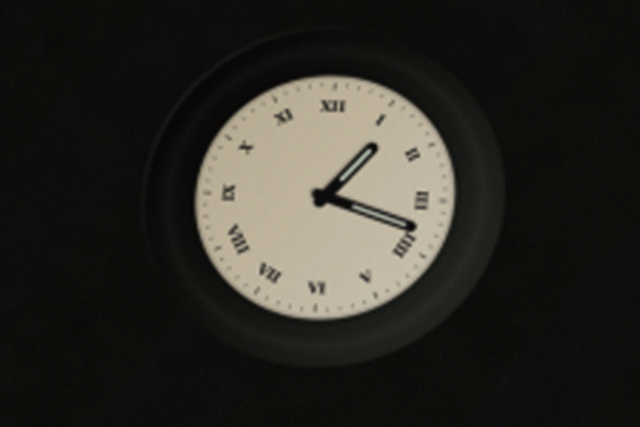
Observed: {"hour": 1, "minute": 18}
